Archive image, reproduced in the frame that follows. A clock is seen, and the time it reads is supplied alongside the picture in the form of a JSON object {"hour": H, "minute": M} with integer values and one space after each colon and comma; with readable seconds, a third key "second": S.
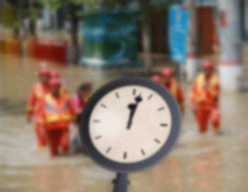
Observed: {"hour": 12, "minute": 2}
